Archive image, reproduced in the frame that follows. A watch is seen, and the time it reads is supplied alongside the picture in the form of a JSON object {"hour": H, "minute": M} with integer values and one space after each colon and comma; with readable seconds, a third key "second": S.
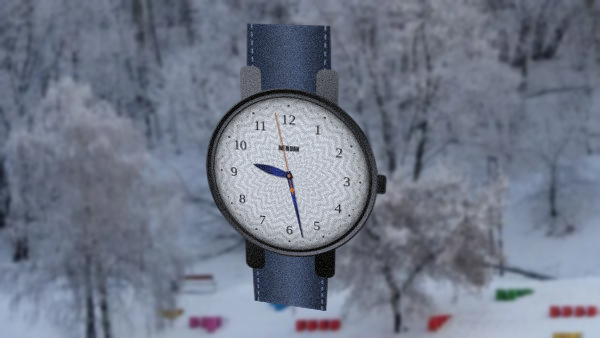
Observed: {"hour": 9, "minute": 27, "second": 58}
